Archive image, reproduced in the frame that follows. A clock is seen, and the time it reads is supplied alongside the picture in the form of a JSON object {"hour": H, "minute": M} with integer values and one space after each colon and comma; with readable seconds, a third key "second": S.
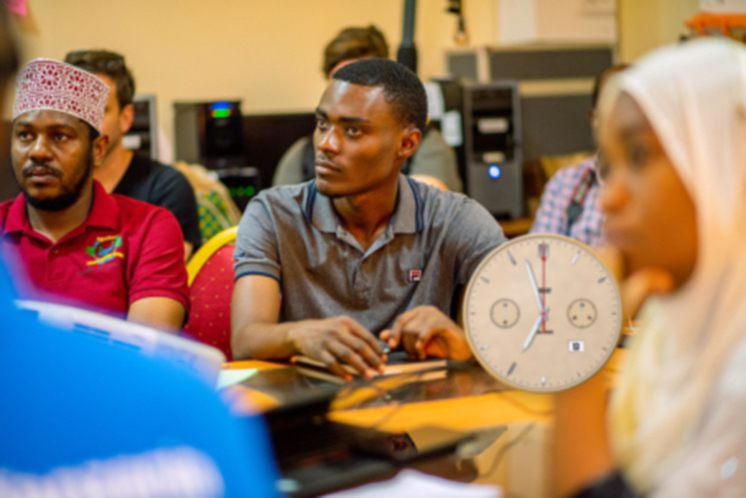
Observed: {"hour": 6, "minute": 57}
